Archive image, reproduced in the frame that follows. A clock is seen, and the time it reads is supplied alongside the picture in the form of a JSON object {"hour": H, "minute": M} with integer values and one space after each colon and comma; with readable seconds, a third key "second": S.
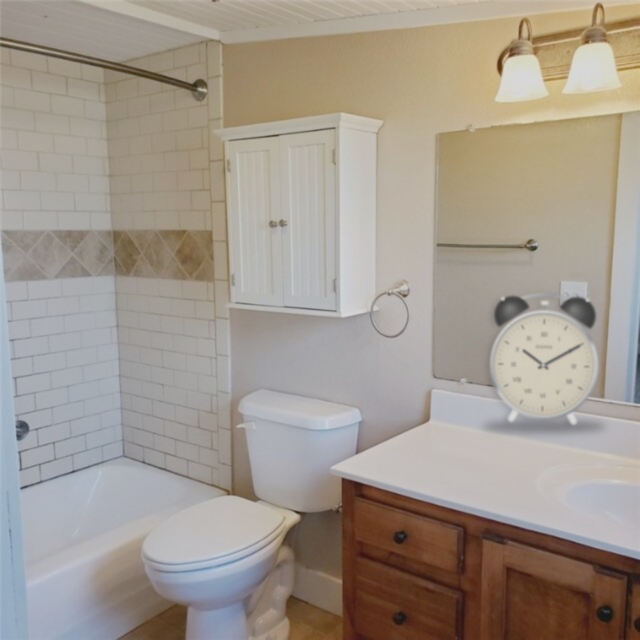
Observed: {"hour": 10, "minute": 10}
